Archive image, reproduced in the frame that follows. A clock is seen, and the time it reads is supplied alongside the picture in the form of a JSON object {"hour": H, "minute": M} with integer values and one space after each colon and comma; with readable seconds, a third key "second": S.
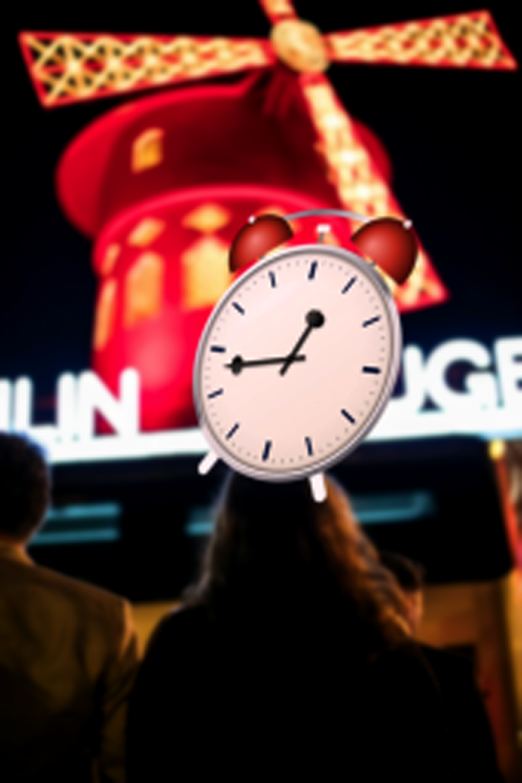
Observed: {"hour": 12, "minute": 43}
